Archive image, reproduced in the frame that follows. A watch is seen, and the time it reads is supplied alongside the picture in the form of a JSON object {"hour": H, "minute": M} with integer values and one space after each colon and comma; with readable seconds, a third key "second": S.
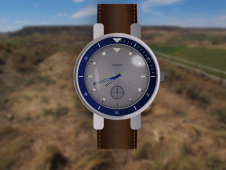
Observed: {"hour": 7, "minute": 42}
